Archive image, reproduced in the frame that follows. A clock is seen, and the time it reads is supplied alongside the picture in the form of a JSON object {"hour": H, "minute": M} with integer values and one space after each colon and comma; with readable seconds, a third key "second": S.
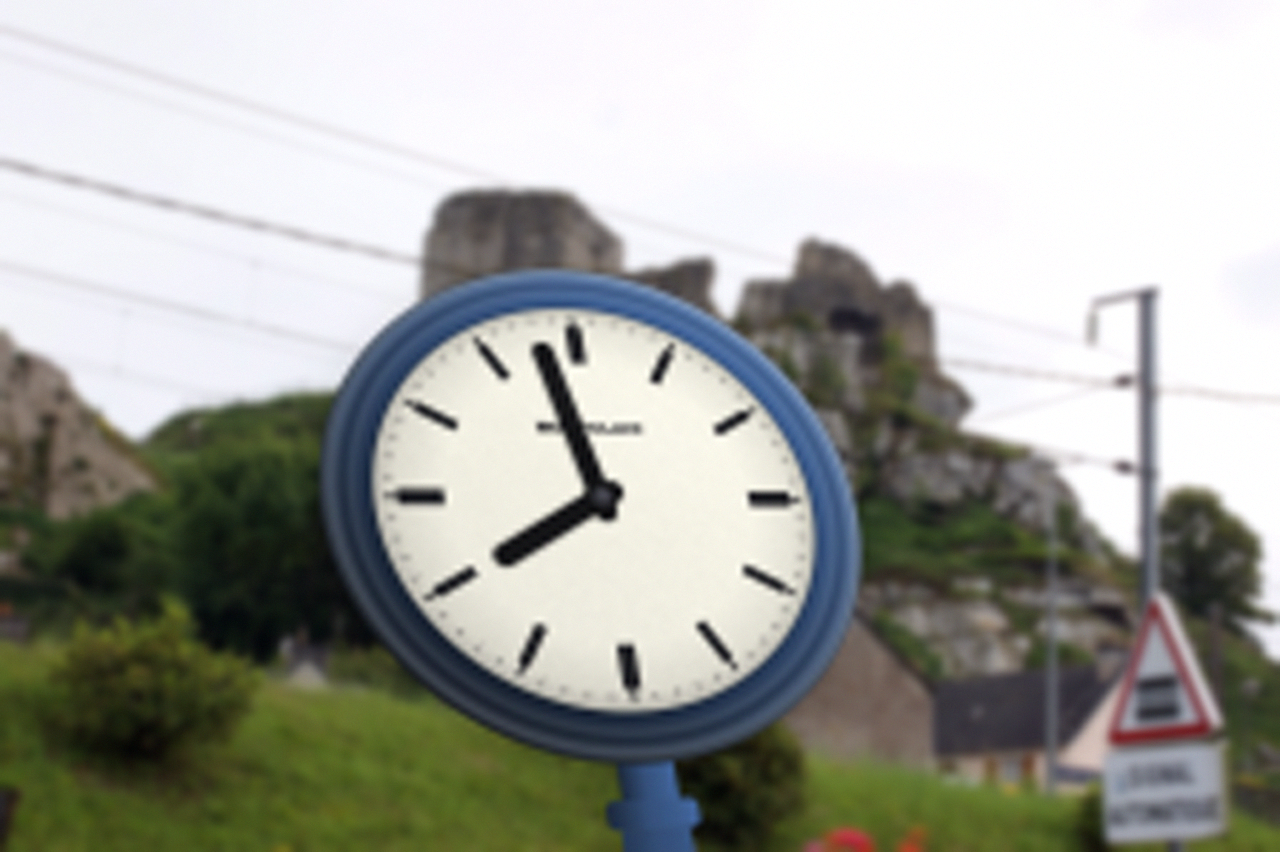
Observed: {"hour": 7, "minute": 58}
